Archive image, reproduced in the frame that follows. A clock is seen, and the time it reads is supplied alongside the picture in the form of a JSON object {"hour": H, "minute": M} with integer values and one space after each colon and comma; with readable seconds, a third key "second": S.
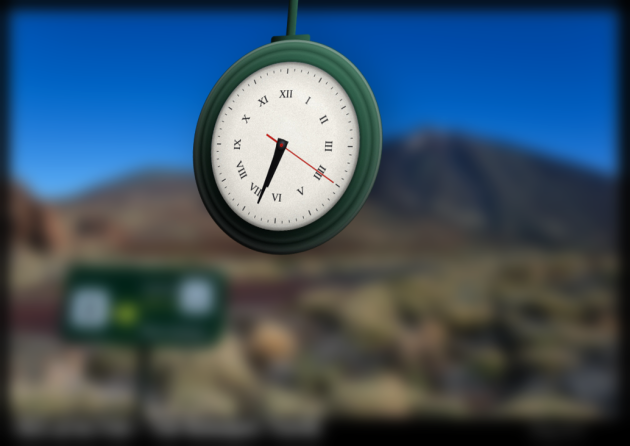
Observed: {"hour": 6, "minute": 33, "second": 20}
